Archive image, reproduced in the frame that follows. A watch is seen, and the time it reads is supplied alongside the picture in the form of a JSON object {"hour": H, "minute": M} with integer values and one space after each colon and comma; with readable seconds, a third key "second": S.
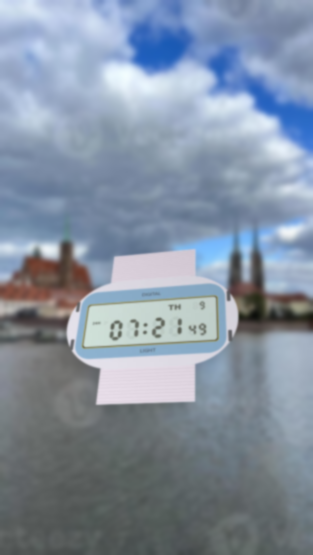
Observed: {"hour": 7, "minute": 21, "second": 49}
